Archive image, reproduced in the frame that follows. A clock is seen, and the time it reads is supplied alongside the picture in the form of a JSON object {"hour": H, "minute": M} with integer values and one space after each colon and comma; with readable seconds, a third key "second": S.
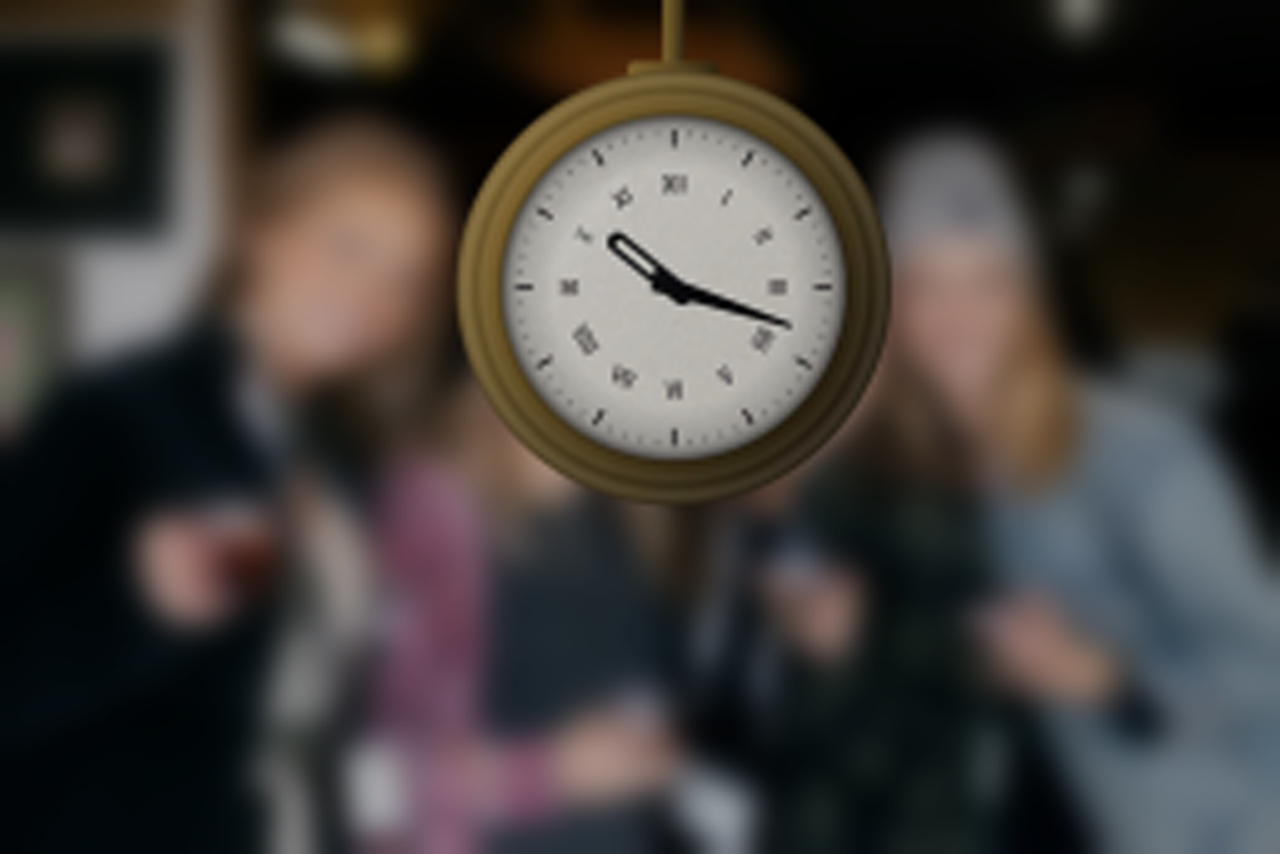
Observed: {"hour": 10, "minute": 18}
